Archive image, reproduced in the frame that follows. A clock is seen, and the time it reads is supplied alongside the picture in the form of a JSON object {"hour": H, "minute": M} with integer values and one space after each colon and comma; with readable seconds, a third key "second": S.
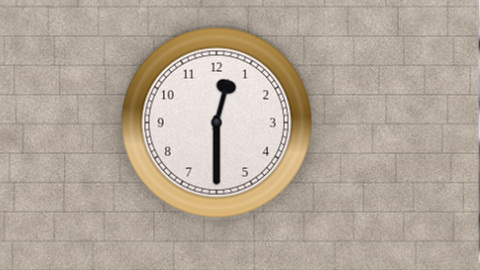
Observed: {"hour": 12, "minute": 30}
